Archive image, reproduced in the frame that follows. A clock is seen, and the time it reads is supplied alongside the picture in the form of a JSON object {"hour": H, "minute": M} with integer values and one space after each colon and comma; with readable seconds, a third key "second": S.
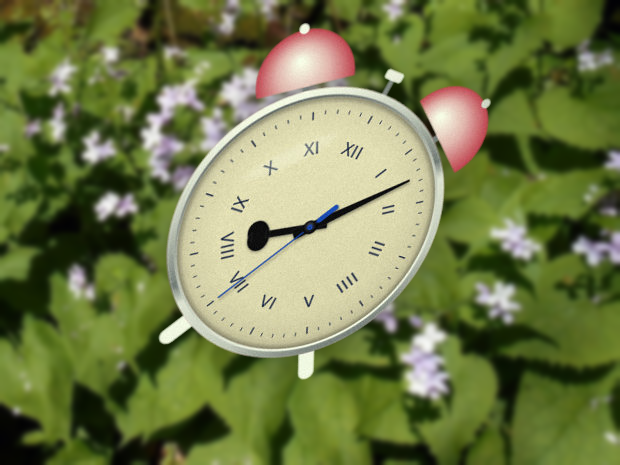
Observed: {"hour": 8, "minute": 7, "second": 35}
